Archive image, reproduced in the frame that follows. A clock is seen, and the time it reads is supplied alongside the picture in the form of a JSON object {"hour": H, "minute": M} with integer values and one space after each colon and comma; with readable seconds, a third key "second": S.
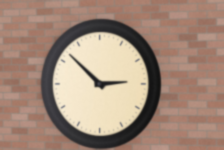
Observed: {"hour": 2, "minute": 52}
